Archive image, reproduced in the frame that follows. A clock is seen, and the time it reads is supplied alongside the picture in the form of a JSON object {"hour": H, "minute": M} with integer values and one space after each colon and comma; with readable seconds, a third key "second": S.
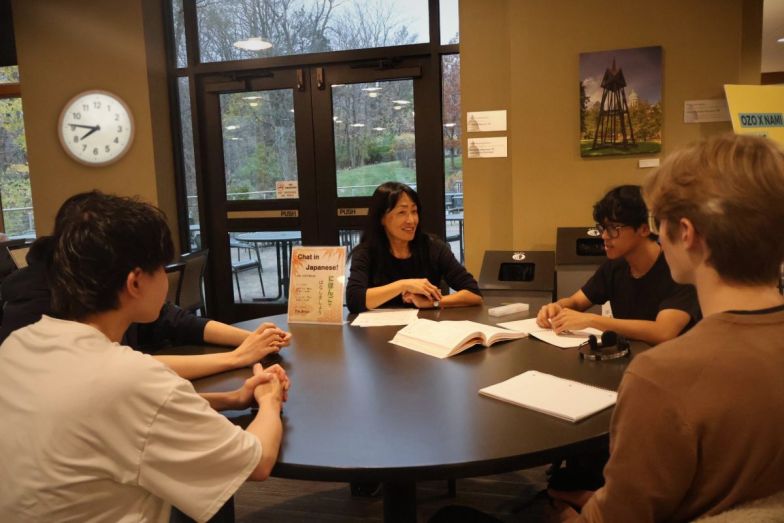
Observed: {"hour": 7, "minute": 46}
